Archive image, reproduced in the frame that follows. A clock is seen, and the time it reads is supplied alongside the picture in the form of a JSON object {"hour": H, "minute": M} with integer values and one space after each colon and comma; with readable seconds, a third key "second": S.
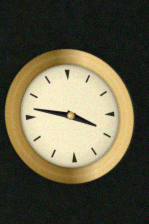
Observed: {"hour": 3, "minute": 47}
